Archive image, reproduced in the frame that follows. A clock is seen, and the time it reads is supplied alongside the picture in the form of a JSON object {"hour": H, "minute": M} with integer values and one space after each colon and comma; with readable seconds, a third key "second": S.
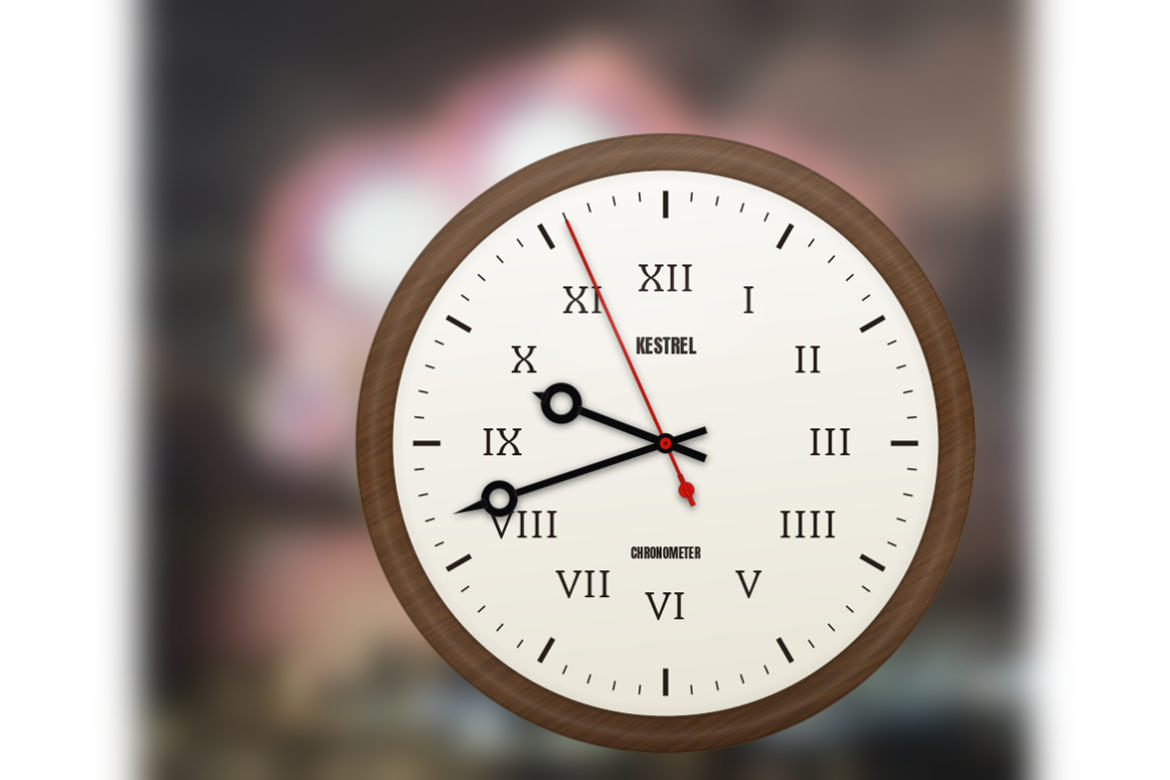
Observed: {"hour": 9, "minute": 41, "second": 56}
